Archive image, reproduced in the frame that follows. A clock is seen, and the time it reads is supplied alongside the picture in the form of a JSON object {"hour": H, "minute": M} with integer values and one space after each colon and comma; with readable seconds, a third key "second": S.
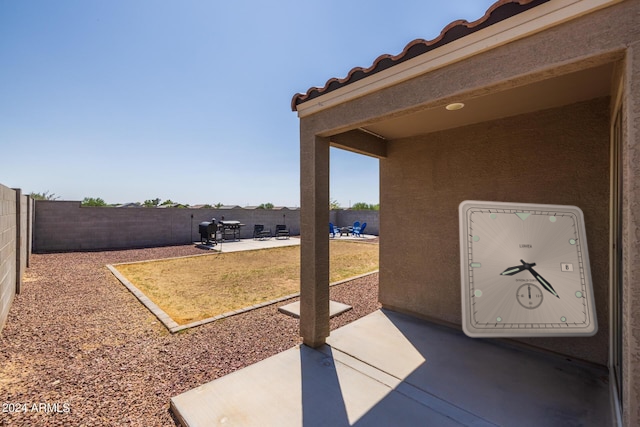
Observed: {"hour": 8, "minute": 23}
